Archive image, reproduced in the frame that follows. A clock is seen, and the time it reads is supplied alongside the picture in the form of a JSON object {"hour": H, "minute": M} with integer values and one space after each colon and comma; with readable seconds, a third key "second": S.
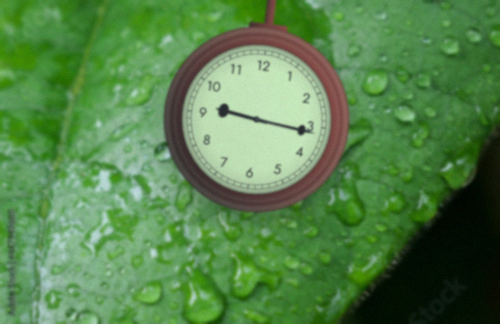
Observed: {"hour": 9, "minute": 16}
